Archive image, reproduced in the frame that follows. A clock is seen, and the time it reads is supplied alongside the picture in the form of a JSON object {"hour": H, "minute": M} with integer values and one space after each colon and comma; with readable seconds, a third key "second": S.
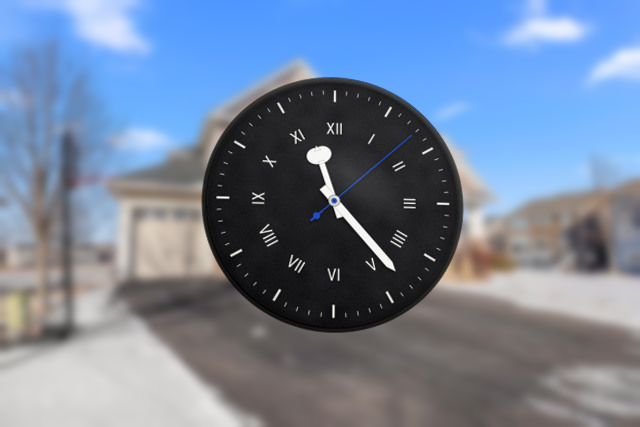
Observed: {"hour": 11, "minute": 23, "second": 8}
